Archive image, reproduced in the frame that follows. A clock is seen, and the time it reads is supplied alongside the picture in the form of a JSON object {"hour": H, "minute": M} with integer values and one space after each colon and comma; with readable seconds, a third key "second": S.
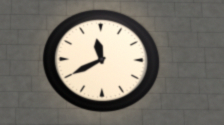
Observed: {"hour": 11, "minute": 40}
